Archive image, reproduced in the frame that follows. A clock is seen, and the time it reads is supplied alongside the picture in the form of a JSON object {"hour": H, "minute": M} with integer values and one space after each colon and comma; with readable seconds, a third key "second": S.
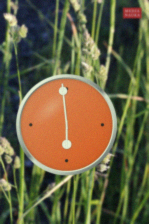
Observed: {"hour": 5, "minute": 59}
